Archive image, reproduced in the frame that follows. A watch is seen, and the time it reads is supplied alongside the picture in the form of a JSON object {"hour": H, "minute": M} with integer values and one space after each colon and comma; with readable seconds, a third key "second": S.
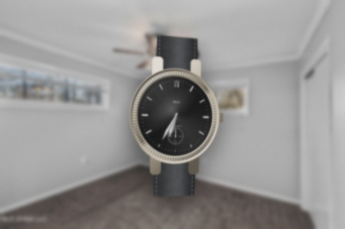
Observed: {"hour": 6, "minute": 35}
